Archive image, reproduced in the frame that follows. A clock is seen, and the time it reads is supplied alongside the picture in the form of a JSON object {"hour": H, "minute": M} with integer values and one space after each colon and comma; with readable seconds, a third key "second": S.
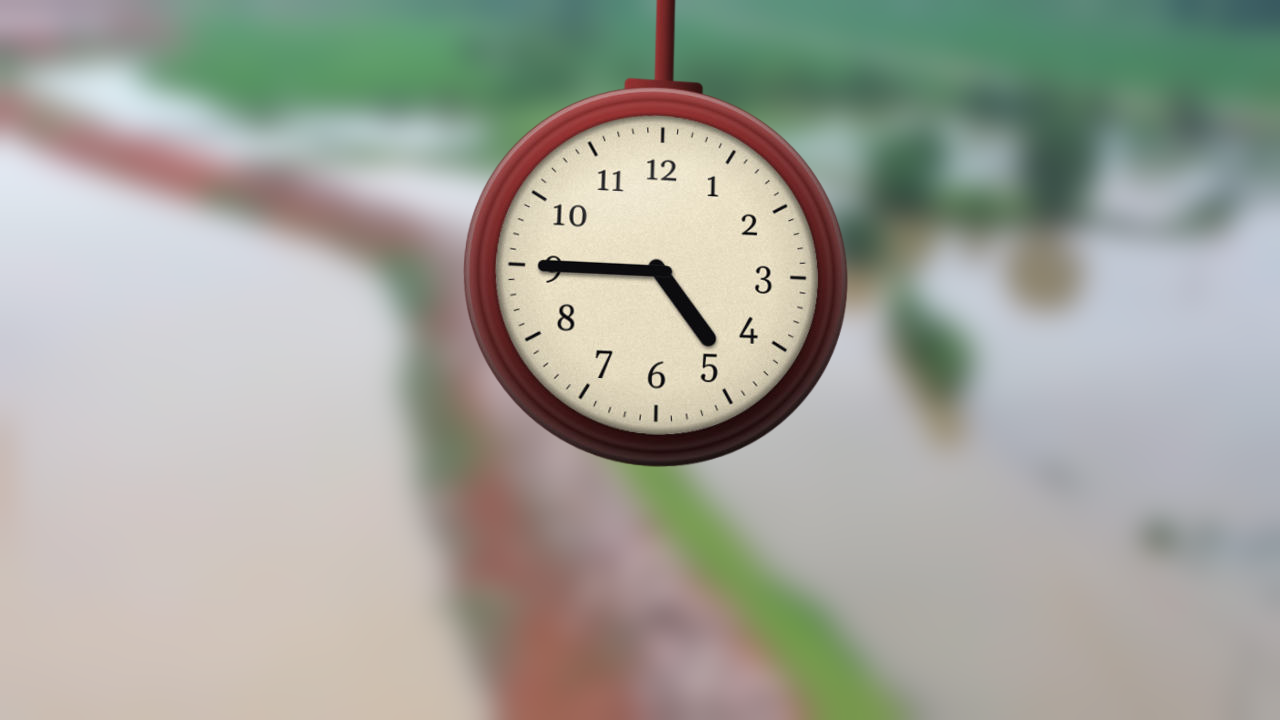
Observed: {"hour": 4, "minute": 45}
